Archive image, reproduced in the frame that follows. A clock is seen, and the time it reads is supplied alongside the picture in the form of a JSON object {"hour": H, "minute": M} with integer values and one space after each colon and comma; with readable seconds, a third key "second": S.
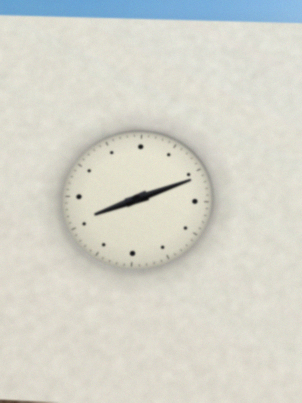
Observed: {"hour": 8, "minute": 11}
